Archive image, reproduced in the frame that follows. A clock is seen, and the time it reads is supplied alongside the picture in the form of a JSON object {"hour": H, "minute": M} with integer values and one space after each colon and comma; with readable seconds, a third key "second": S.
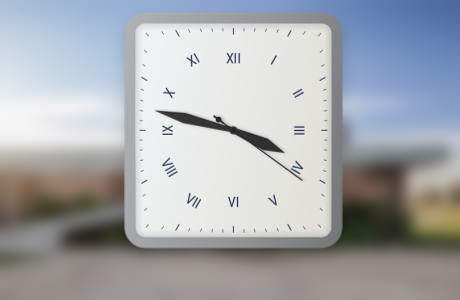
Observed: {"hour": 3, "minute": 47, "second": 21}
